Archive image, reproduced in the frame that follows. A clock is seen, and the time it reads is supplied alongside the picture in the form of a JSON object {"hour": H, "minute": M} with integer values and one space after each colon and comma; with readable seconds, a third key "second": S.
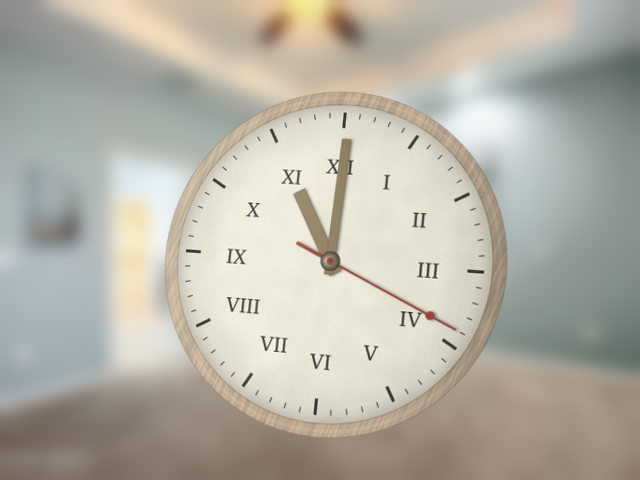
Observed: {"hour": 11, "minute": 0, "second": 19}
